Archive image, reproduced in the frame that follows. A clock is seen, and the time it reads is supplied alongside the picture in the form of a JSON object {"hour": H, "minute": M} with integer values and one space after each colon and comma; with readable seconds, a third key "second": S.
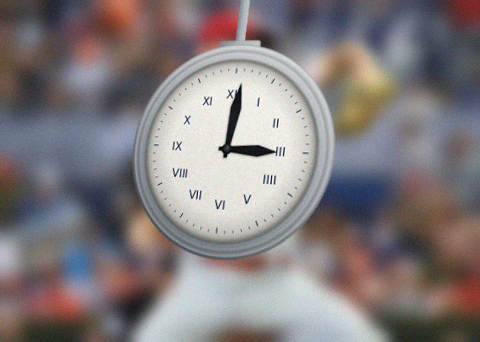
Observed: {"hour": 3, "minute": 1}
